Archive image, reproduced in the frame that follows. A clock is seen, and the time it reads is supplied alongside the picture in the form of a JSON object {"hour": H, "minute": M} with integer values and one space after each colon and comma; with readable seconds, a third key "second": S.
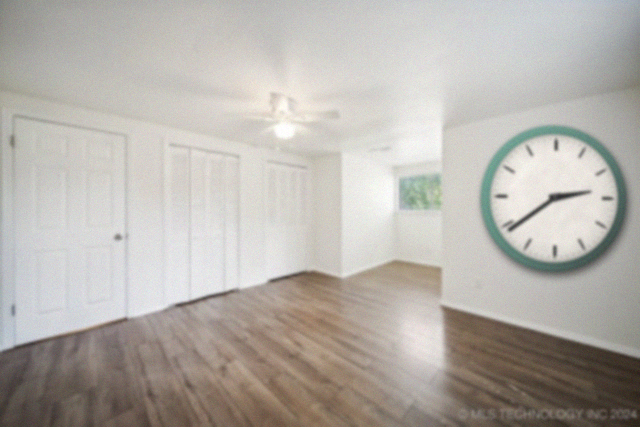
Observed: {"hour": 2, "minute": 39}
